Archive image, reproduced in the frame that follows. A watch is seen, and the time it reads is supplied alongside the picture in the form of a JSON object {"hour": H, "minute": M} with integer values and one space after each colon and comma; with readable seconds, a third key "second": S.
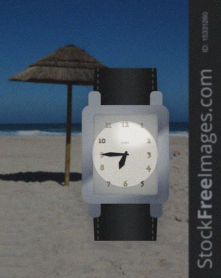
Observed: {"hour": 6, "minute": 45}
